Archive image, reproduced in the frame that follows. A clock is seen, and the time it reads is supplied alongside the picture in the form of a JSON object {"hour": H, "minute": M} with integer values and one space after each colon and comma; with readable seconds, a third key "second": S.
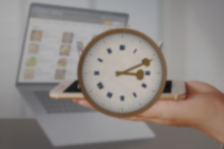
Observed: {"hour": 3, "minute": 11}
